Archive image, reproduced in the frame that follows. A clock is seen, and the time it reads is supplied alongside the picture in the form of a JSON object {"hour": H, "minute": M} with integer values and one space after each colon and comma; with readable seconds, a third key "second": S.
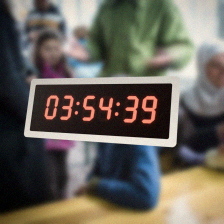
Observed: {"hour": 3, "minute": 54, "second": 39}
